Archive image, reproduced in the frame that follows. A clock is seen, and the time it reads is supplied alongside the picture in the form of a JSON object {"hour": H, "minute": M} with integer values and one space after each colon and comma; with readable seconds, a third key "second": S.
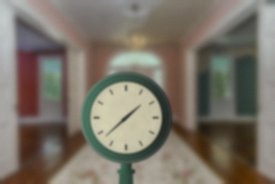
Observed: {"hour": 1, "minute": 38}
